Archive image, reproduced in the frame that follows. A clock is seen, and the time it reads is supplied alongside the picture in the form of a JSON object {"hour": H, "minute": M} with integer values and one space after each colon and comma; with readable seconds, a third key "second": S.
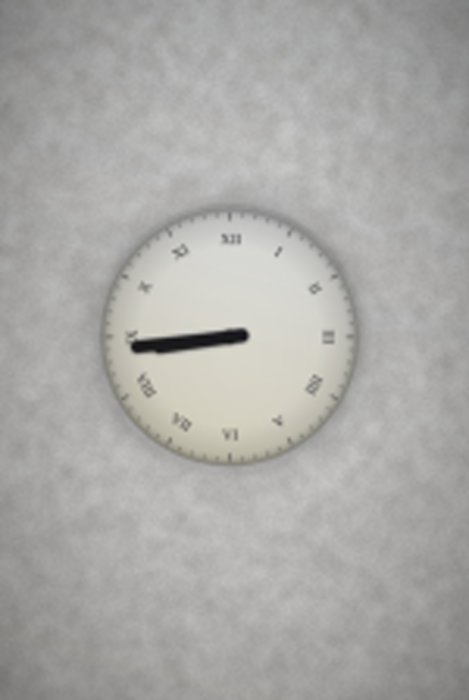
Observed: {"hour": 8, "minute": 44}
